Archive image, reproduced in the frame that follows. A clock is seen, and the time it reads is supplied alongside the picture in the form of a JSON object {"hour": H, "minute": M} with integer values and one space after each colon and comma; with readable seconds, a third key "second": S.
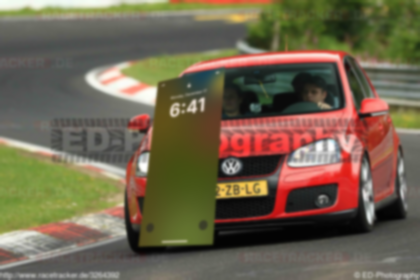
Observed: {"hour": 6, "minute": 41}
